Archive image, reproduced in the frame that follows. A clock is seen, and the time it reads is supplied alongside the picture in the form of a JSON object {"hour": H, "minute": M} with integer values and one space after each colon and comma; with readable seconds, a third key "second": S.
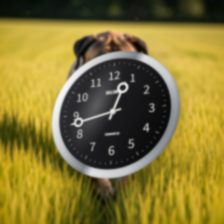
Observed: {"hour": 12, "minute": 43}
